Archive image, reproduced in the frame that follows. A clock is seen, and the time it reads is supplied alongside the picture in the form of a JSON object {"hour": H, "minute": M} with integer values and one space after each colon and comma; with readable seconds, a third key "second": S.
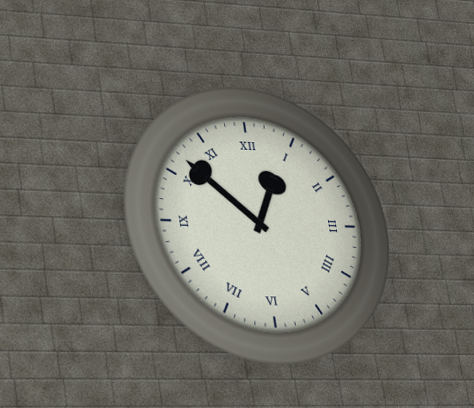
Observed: {"hour": 12, "minute": 52}
